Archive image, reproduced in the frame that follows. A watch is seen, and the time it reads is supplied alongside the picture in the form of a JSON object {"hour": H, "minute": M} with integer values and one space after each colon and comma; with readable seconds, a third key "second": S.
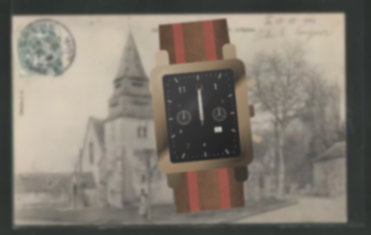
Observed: {"hour": 12, "minute": 0}
